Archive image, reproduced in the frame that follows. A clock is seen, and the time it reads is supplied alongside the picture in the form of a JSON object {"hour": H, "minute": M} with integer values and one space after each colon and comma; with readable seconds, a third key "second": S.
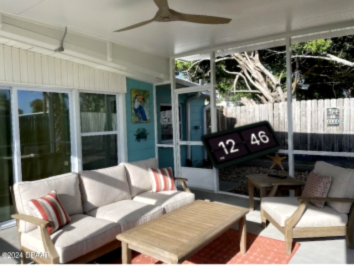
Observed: {"hour": 12, "minute": 46}
